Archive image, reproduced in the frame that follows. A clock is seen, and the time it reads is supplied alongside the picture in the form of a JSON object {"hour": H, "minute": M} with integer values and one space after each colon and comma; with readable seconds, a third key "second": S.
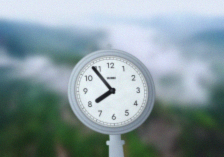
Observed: {"hour": 7, "minute": 54}
